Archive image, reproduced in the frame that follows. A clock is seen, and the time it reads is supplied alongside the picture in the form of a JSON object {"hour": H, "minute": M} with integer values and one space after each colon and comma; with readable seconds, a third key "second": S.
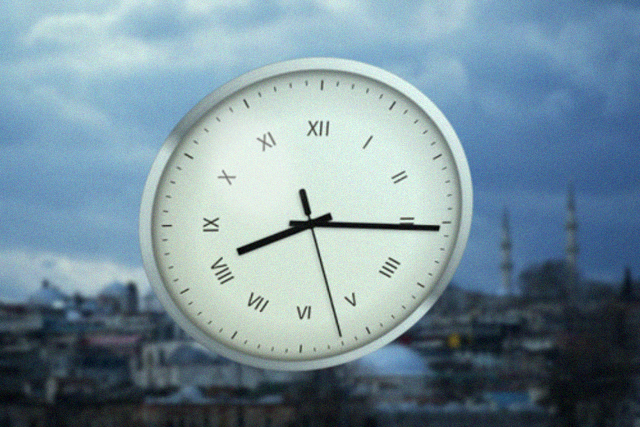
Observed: {"hour": 8, "minute": 15, "second": 27}
